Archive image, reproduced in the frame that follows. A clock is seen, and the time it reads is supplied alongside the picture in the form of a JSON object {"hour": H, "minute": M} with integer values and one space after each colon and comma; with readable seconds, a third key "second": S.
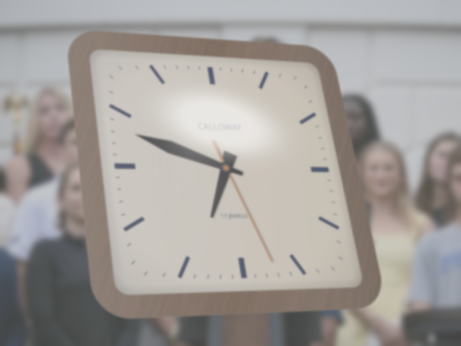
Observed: {"hour": 6, "minute": 48, "second": 27}
